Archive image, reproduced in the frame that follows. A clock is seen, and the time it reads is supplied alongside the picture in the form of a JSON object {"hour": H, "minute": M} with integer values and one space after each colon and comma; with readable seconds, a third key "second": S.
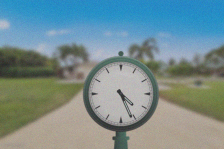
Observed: {"hour": 4, "minute": 26}
